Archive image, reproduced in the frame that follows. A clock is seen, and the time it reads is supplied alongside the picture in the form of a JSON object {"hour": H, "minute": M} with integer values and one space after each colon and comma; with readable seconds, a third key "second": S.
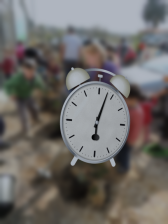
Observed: {"hour": 6, "minute": 3}
